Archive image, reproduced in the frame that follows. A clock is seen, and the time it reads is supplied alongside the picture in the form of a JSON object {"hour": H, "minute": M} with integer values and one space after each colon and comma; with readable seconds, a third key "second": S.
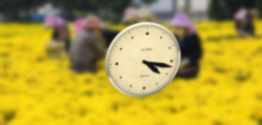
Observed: {"hour": 4, "minute": 17}
